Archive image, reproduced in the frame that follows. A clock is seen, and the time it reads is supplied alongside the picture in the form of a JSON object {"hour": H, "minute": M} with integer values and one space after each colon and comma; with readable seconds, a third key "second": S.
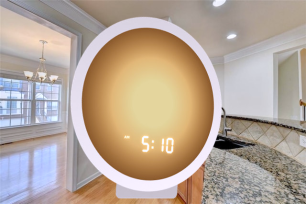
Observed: {"hour": 5, "minute": 10}
